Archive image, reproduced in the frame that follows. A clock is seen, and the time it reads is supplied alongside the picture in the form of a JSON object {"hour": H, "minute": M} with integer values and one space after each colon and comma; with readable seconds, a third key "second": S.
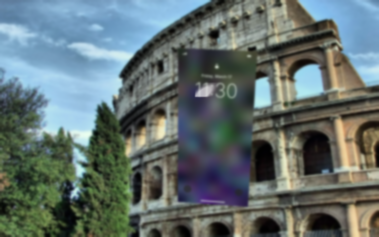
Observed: {"hour": 11, "minute": 30}
